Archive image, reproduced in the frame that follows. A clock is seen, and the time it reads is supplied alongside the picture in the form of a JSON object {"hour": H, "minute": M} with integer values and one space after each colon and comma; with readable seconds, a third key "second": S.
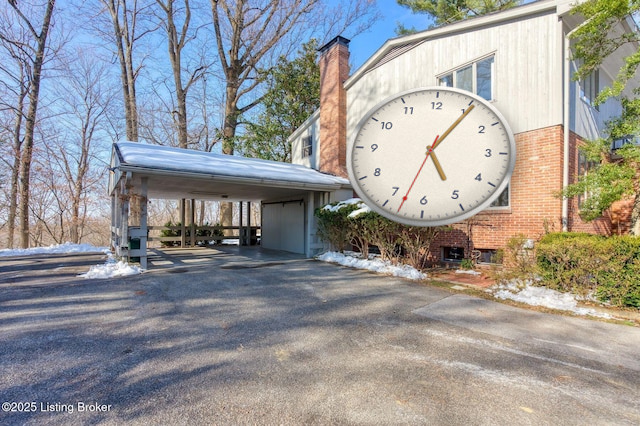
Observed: {"hour": 5, "minute": 5, "second": 33}
